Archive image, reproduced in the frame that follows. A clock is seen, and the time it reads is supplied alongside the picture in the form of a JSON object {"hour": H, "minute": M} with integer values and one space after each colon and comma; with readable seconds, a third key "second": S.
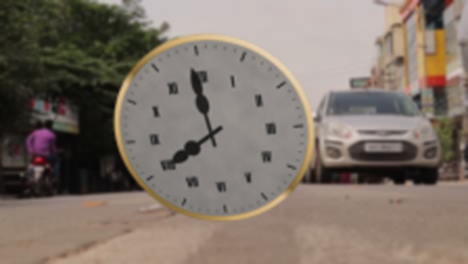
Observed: {"hour": 7, "minute": 59}
